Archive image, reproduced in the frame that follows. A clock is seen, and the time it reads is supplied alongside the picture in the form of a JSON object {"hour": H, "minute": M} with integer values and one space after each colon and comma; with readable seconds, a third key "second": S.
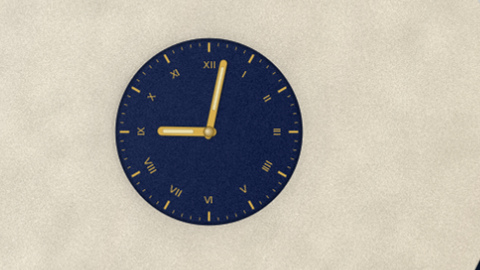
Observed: {"hour": 9, "minute": 2}
